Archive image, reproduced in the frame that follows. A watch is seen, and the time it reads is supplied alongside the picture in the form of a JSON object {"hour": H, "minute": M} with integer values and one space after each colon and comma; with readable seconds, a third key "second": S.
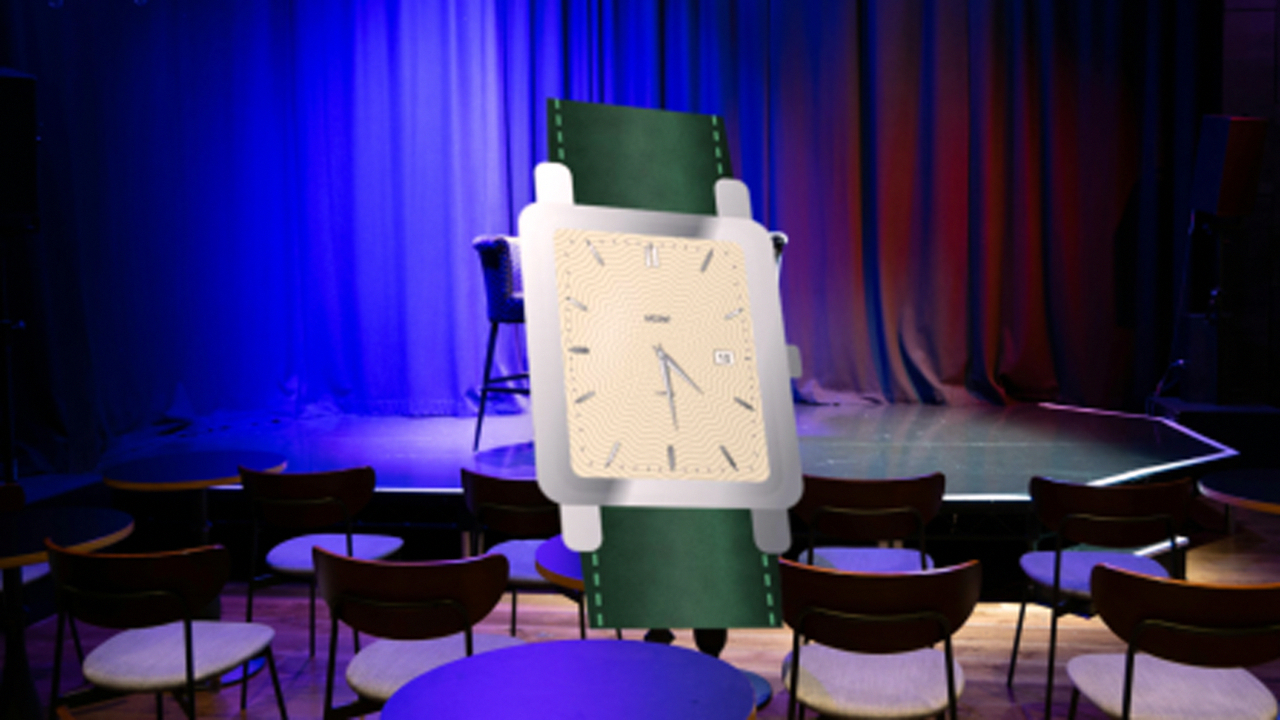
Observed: {"hour": 4, "minute": 29}
